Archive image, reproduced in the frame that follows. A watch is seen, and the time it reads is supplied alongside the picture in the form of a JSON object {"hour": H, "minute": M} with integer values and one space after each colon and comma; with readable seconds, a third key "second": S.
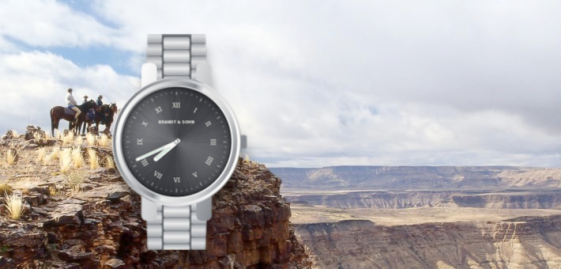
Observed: {"hour": 7, "minute": 41}
